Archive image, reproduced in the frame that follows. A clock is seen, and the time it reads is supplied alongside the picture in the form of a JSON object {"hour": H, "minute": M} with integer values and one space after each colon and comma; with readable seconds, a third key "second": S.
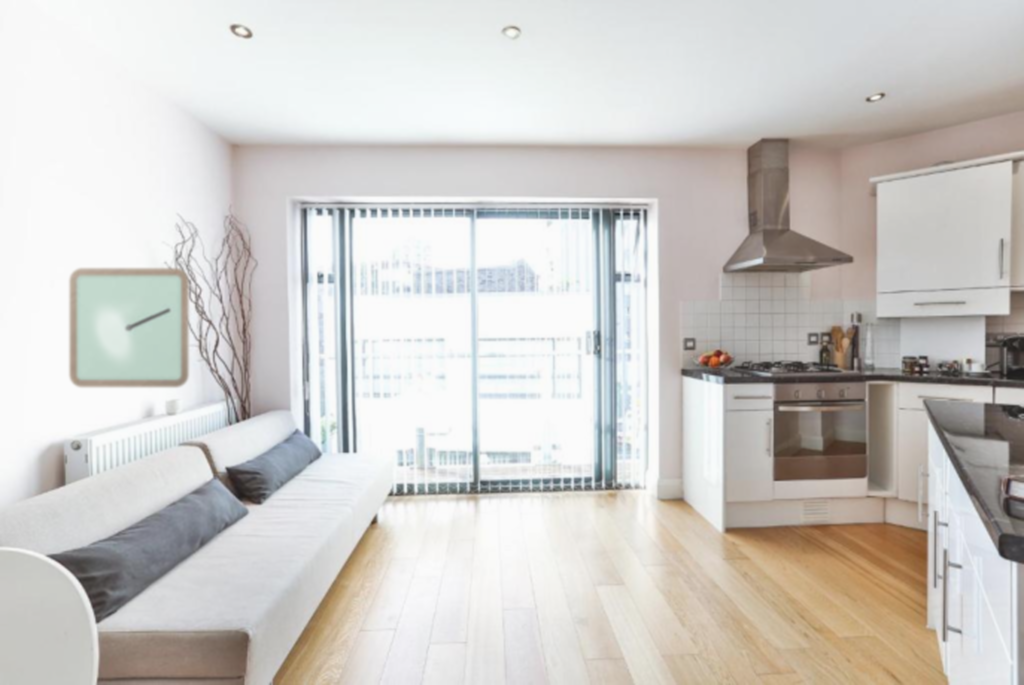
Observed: {"hour": 2, "minute": 11}
